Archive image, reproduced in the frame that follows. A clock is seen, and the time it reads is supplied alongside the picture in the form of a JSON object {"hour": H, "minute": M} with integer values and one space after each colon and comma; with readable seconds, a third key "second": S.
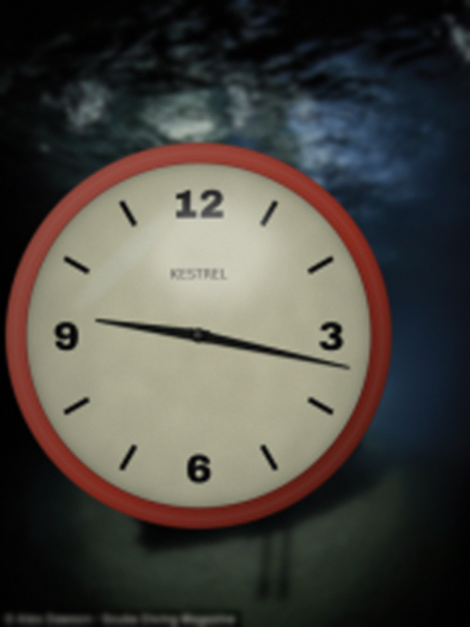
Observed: {"hour": 9, "minute": 17}
